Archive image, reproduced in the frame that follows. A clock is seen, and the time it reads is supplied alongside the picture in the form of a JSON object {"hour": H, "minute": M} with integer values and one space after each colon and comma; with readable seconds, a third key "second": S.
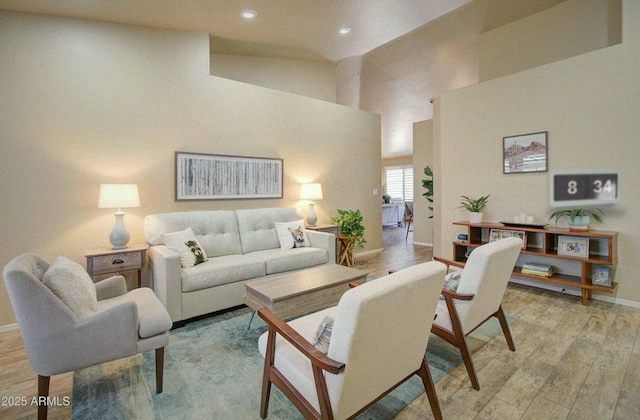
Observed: {"hour": 8, "minute": 34}
